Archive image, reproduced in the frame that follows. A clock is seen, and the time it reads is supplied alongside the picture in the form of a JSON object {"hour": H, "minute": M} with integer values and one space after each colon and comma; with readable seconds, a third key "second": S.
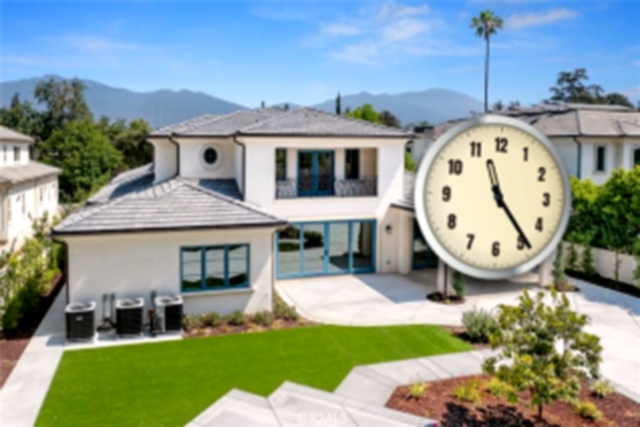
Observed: {"hour": 11, "minute": 24}
